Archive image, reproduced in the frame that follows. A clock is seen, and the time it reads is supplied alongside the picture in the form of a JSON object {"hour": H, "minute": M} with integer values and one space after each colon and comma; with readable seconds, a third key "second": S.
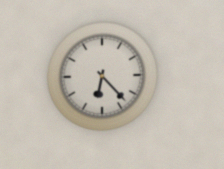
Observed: {"hour": 6, "minute": 23}
